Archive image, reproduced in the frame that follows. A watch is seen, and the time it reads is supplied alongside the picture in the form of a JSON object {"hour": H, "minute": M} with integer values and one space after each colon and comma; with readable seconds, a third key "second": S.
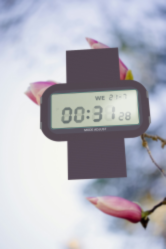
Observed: {"hour": 0, "minute": 31}
